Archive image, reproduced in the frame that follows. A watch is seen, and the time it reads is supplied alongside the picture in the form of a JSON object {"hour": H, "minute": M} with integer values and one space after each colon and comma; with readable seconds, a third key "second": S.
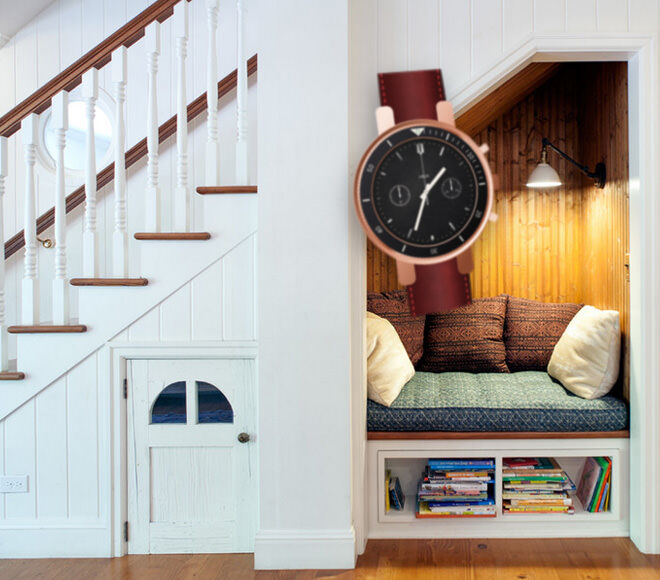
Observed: {"hour": 1, "minute": 34}
